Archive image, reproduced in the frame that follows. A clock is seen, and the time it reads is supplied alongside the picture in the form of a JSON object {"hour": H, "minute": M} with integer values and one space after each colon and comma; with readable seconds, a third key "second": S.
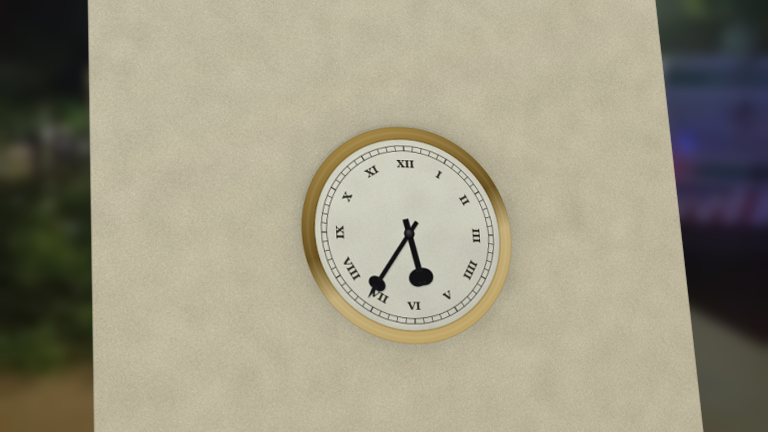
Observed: {"hour": 5, "minute": 36}
